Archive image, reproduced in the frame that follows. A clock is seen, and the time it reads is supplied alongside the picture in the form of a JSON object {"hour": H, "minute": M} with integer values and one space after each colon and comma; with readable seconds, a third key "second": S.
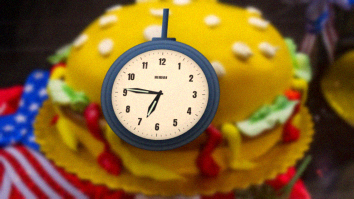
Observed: {"hour": 6, "minute": 46}
